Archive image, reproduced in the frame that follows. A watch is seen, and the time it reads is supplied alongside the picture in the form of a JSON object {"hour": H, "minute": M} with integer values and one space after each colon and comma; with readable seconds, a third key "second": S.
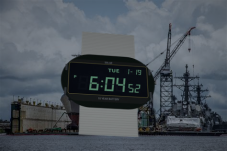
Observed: {"hour": 6, "minute": 4, "second": 52}
